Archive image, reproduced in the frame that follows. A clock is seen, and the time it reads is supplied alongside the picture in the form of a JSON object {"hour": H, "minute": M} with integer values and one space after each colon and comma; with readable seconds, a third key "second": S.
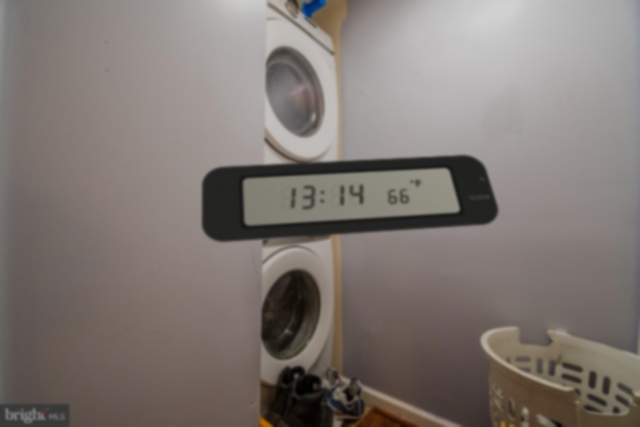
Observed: {"hour": 13, "minute": 14}
